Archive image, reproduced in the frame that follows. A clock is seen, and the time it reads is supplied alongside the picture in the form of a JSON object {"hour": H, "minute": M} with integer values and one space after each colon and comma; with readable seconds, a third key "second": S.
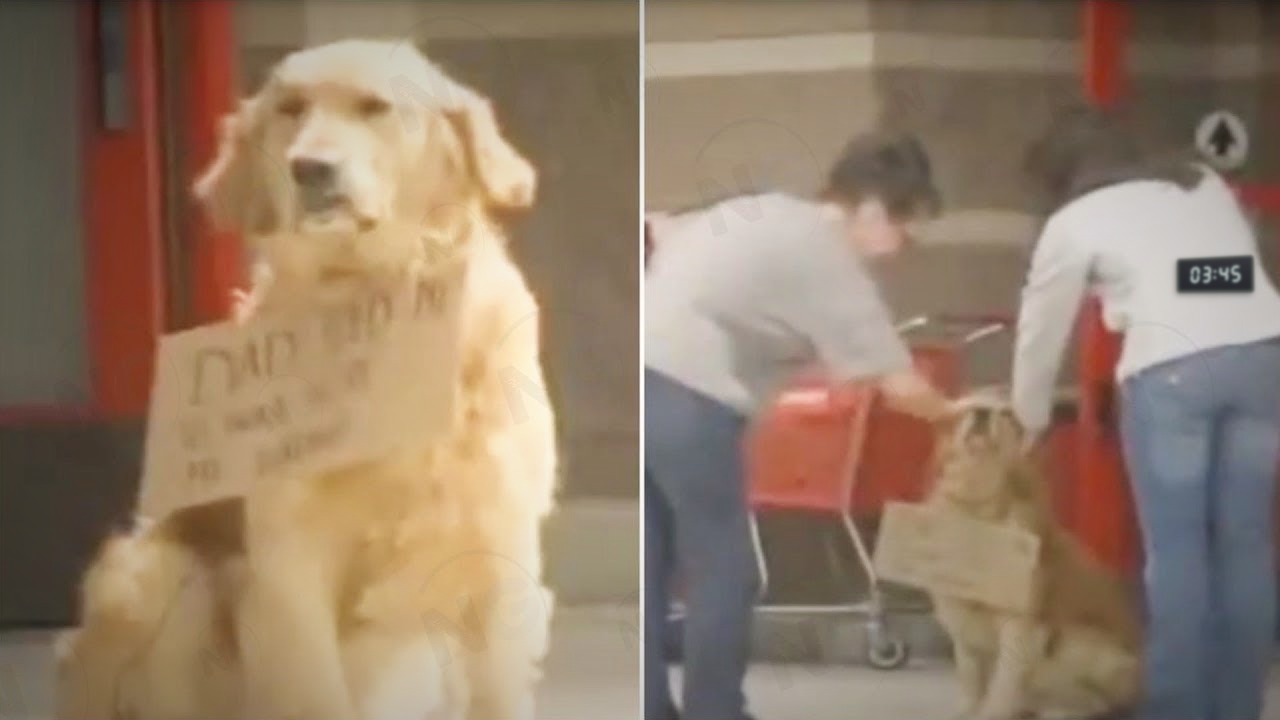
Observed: {"hour": 3, "minute": 45}
